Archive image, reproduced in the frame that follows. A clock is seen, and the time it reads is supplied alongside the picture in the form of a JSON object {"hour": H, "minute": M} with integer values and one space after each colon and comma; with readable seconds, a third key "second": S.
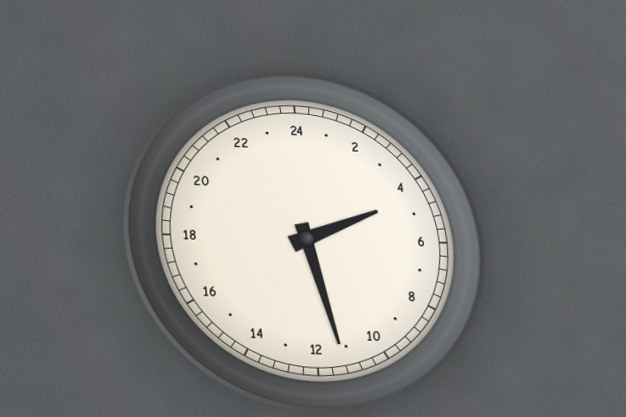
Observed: {"hour": 4, "minute": 28}
